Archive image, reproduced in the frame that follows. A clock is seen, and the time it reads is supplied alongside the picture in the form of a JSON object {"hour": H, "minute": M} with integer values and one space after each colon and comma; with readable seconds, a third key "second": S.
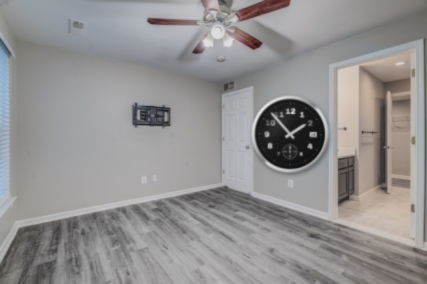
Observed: {"hour": 1, "minute": 53}
